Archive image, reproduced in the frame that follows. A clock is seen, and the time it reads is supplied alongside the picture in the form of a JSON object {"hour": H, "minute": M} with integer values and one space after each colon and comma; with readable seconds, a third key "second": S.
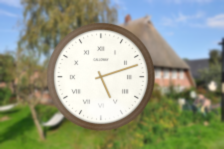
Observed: {"hour": 5, "minute": 12}
